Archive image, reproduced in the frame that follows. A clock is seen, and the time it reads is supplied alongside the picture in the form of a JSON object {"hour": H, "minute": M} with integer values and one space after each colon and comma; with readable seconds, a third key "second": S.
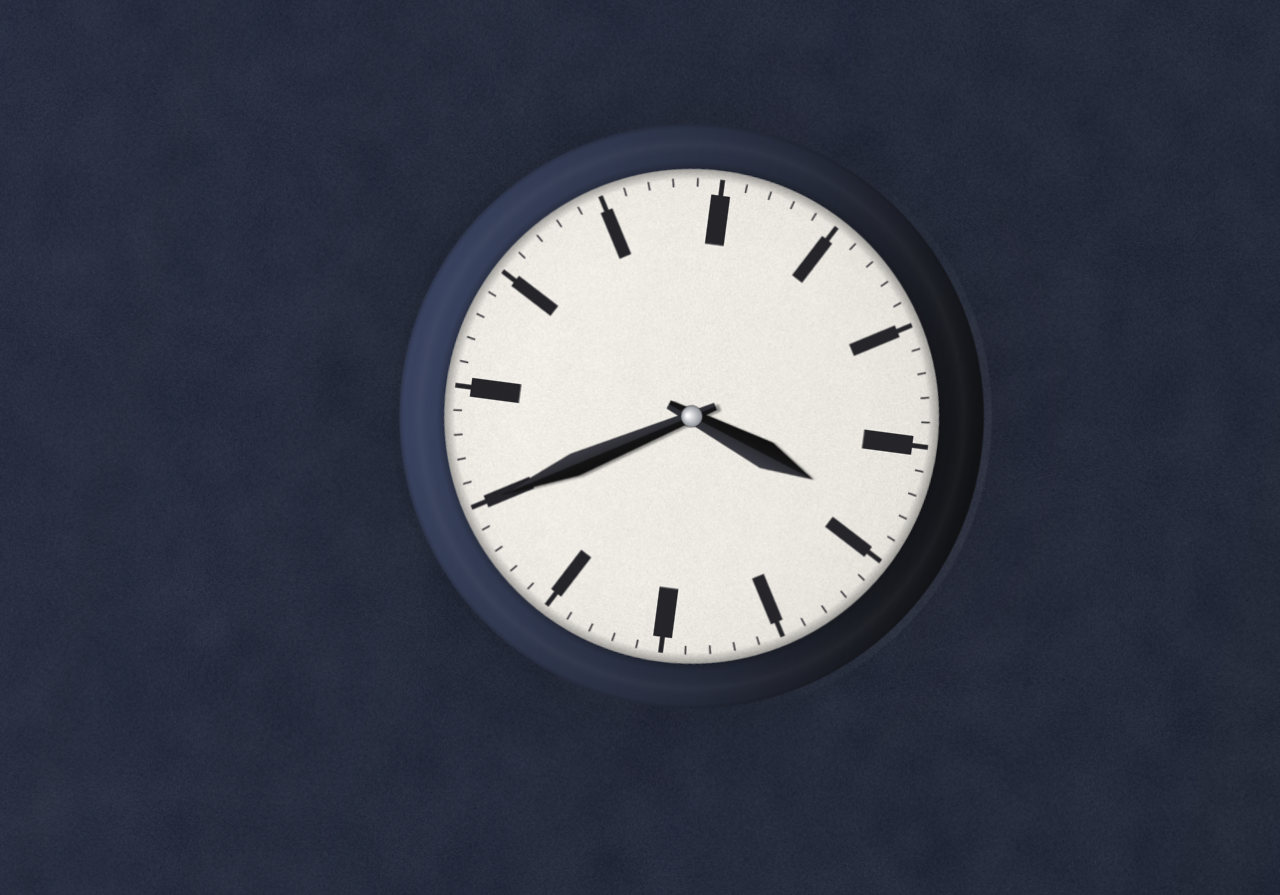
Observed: {"hour": 3, "minute": 40}
